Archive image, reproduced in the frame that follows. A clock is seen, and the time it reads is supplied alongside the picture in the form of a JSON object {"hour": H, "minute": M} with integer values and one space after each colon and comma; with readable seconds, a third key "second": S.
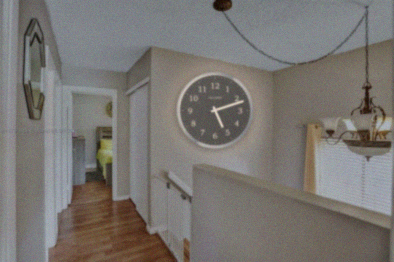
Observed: {"hour": 5, "minute": 12}
